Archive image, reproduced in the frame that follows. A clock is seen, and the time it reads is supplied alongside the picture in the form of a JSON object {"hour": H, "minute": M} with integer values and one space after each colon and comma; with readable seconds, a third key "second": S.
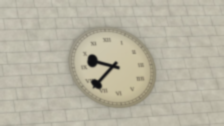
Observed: {"hour": 9, "minute": 38}
